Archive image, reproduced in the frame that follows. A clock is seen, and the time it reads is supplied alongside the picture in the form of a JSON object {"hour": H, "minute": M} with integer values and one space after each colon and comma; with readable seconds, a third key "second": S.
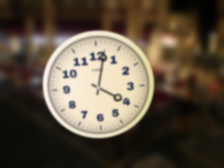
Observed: {"hour": 4, "minute": 2}
